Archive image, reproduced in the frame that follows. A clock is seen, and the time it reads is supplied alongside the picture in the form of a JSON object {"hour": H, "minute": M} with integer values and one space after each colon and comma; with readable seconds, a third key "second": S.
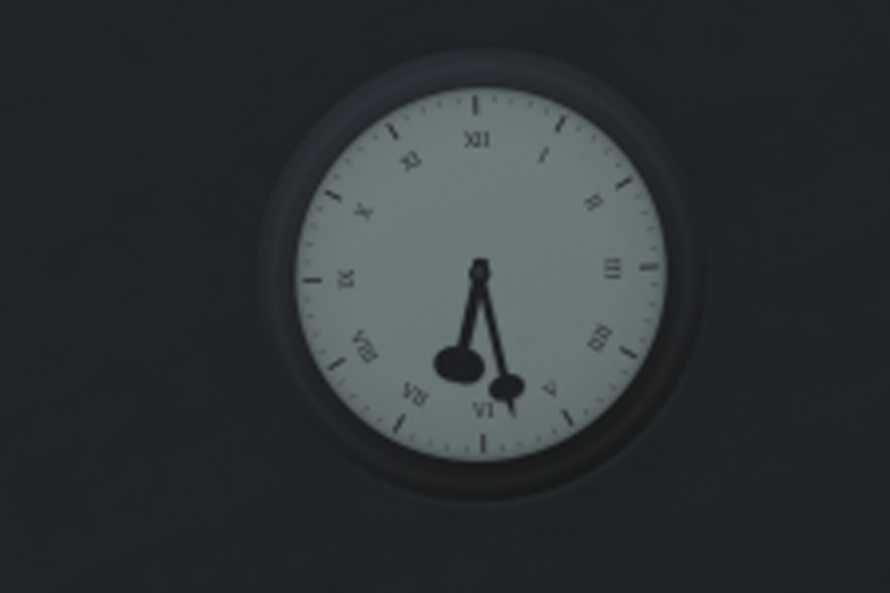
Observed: {"hour": 6, "minute": 28}
